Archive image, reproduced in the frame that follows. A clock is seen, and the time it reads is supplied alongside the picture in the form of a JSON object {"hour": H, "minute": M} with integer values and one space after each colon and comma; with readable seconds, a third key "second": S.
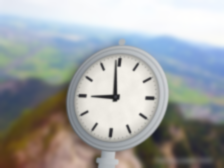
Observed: {"hour": 8, "minute": 59}
